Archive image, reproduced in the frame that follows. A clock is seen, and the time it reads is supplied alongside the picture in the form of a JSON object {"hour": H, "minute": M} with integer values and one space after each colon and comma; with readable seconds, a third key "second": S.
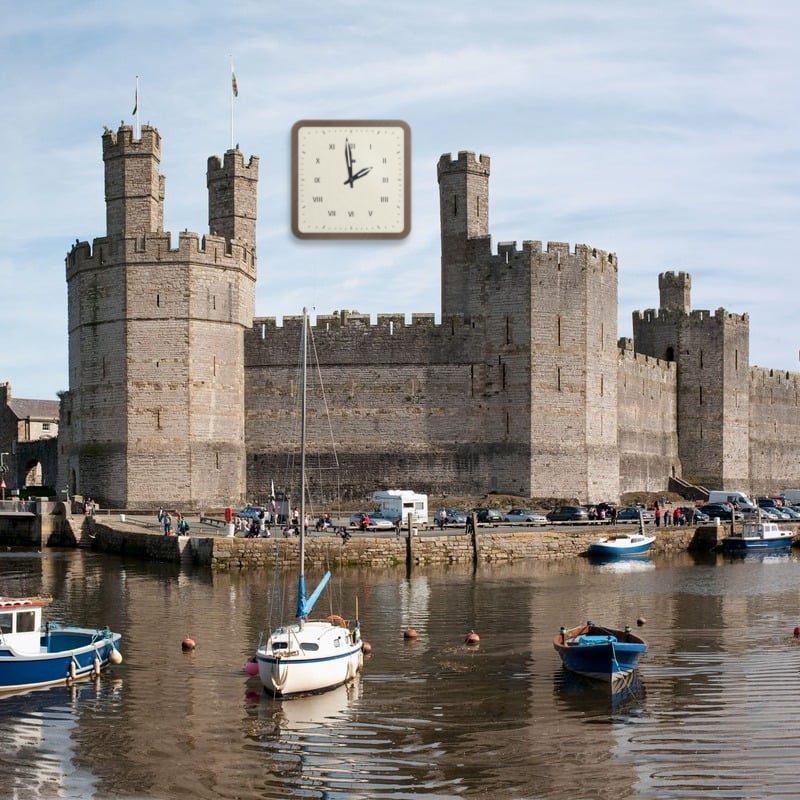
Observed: {"hour": 1, "minute": 59}
